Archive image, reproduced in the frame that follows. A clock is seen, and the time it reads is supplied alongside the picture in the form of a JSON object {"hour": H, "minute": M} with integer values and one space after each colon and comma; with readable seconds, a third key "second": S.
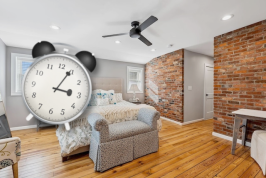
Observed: {"hour": 3, "minute": 4}
